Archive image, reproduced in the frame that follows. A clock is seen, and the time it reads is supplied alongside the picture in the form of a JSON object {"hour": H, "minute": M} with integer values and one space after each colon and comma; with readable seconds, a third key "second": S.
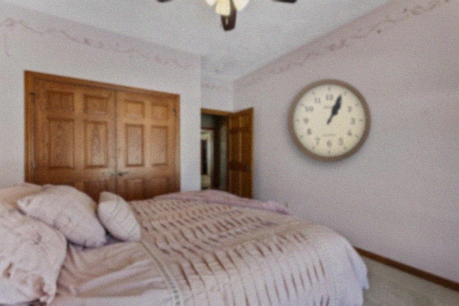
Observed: {"hour": 1, "minute": 4}
